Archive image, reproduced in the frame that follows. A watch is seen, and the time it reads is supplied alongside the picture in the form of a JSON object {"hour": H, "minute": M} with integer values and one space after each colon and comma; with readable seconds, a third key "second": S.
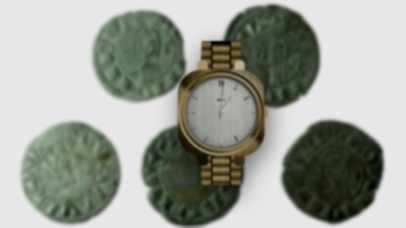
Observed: {"hour": 1, "minute": 1}
